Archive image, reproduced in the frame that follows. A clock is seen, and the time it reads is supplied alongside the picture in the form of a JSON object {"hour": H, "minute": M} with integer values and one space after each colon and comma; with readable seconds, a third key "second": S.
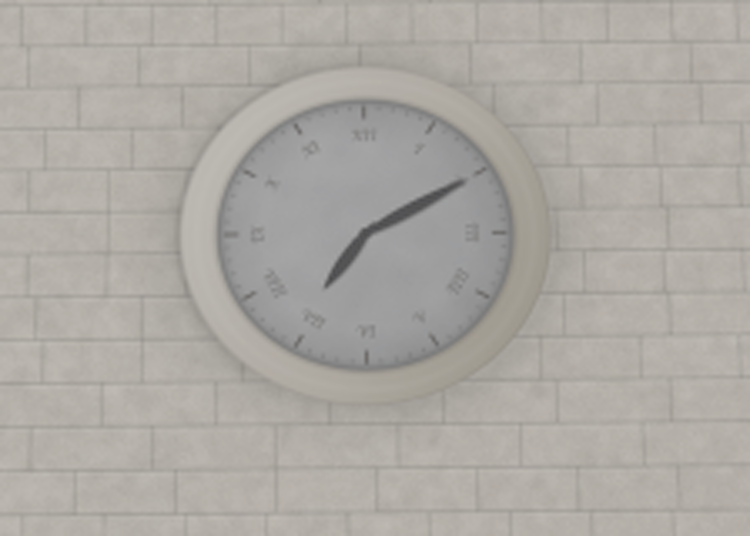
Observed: {"hour": 7, "minute": 10}
